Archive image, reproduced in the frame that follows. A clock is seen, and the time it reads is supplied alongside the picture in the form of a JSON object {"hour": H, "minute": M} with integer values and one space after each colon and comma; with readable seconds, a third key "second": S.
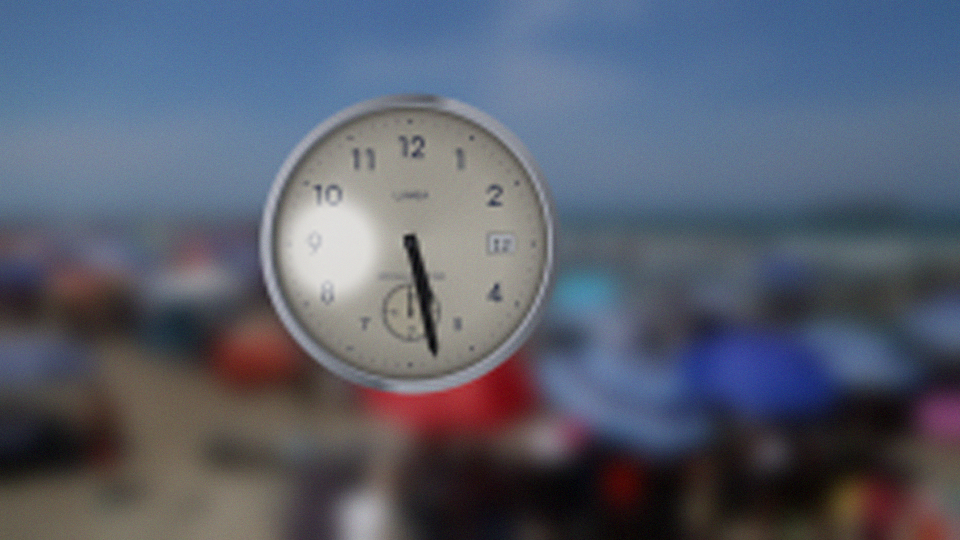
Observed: {"hour": 5, "minute": 28}
